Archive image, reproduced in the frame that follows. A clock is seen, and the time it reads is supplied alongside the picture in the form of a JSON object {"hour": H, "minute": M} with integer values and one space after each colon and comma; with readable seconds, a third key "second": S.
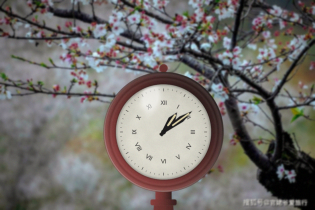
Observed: {"hour": 1, "minute": 9}
